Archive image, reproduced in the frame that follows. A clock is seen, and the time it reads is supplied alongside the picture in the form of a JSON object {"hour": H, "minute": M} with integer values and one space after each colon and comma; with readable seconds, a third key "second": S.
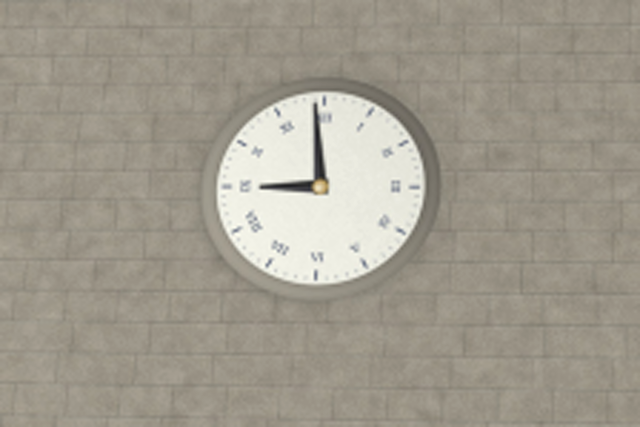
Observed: {"hour": 8, "minute": 59}
